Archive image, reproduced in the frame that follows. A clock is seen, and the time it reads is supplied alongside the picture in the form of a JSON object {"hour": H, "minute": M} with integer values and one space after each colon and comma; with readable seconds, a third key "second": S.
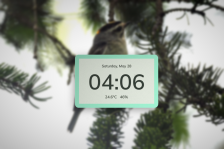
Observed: {"hour": 4, "minute": 6}
